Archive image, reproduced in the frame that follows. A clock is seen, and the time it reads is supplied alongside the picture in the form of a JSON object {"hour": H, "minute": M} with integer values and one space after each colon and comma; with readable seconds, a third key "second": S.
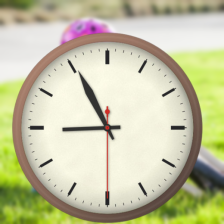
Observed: {"hour": 8, "minute": 55, "second": 30}
